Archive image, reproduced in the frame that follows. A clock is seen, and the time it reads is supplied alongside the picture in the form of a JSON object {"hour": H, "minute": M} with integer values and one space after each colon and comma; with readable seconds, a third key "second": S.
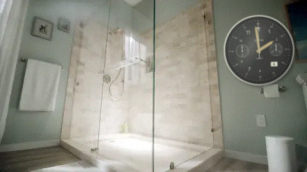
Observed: {"hour": 1, "minute": 59}
